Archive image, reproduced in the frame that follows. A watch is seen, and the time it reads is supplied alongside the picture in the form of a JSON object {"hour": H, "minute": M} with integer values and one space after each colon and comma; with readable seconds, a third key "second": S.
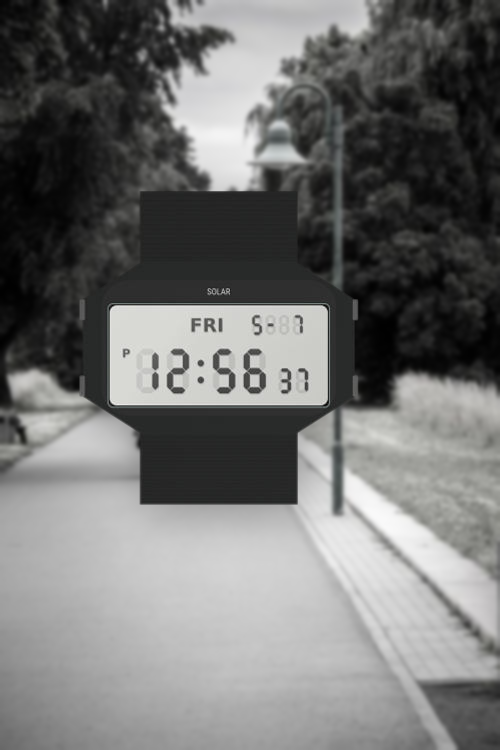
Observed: {"hour": 12, "minute": 56, "second": 37}
